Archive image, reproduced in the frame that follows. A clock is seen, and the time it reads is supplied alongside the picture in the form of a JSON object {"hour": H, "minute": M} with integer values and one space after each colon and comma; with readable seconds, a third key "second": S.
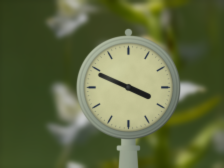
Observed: {"hour": 3, "minute": 49}
